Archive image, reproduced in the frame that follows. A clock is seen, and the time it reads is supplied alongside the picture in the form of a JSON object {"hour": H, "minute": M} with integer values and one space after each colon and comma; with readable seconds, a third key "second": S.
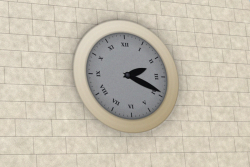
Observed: {"hour": 2, "minute": 19}
